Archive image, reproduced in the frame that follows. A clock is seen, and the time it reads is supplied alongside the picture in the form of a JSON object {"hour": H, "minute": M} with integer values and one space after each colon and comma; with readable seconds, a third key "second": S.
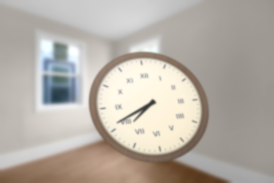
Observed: {"hour": 7, "minute": 41}
